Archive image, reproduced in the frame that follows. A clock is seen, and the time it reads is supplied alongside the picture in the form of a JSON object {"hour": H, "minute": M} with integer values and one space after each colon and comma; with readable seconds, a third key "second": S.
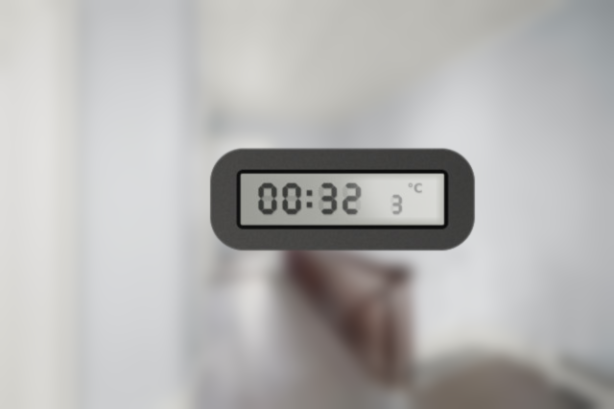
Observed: {"hour": 0, "minute": 32}
